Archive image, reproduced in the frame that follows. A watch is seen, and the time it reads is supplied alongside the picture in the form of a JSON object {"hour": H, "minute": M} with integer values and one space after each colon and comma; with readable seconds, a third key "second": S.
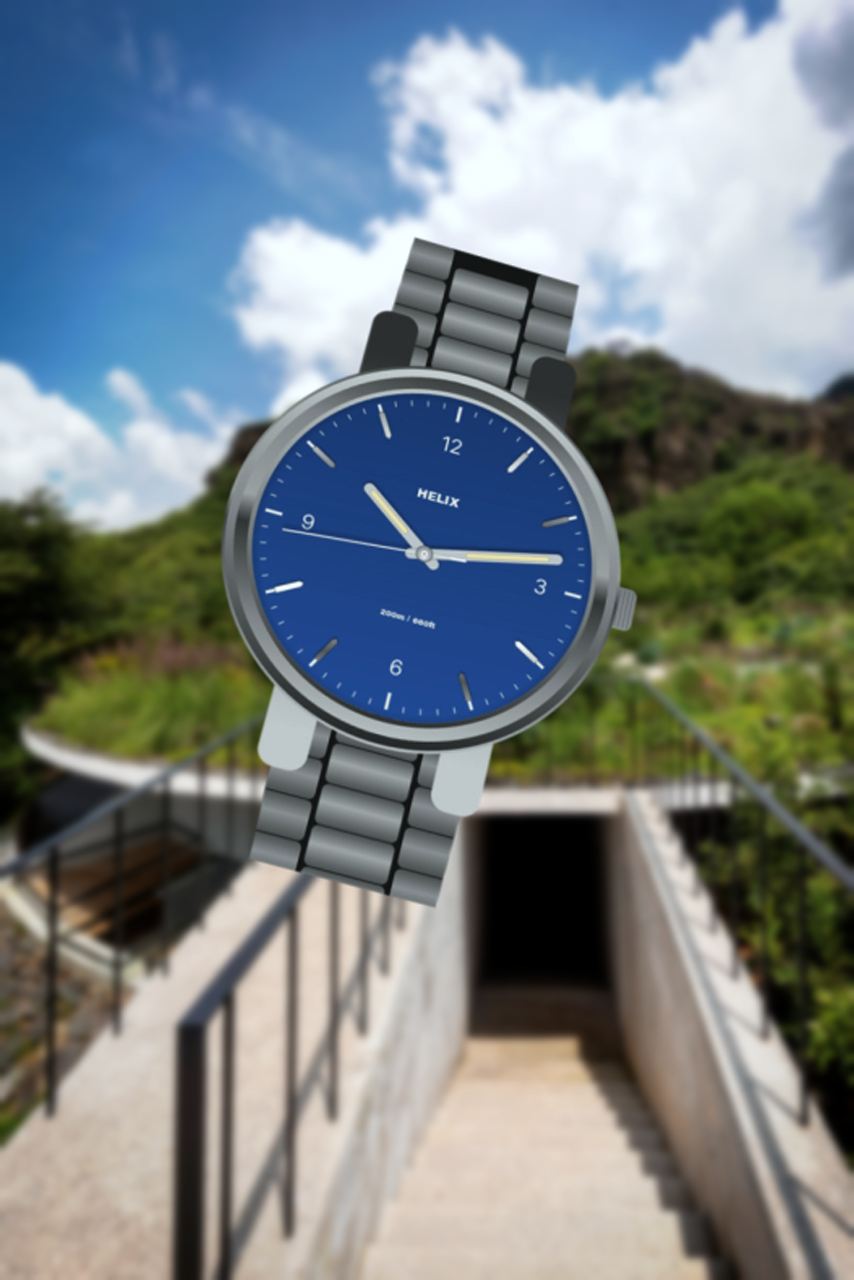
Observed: {"hour": 10, "minute": 12, "second": 44}
